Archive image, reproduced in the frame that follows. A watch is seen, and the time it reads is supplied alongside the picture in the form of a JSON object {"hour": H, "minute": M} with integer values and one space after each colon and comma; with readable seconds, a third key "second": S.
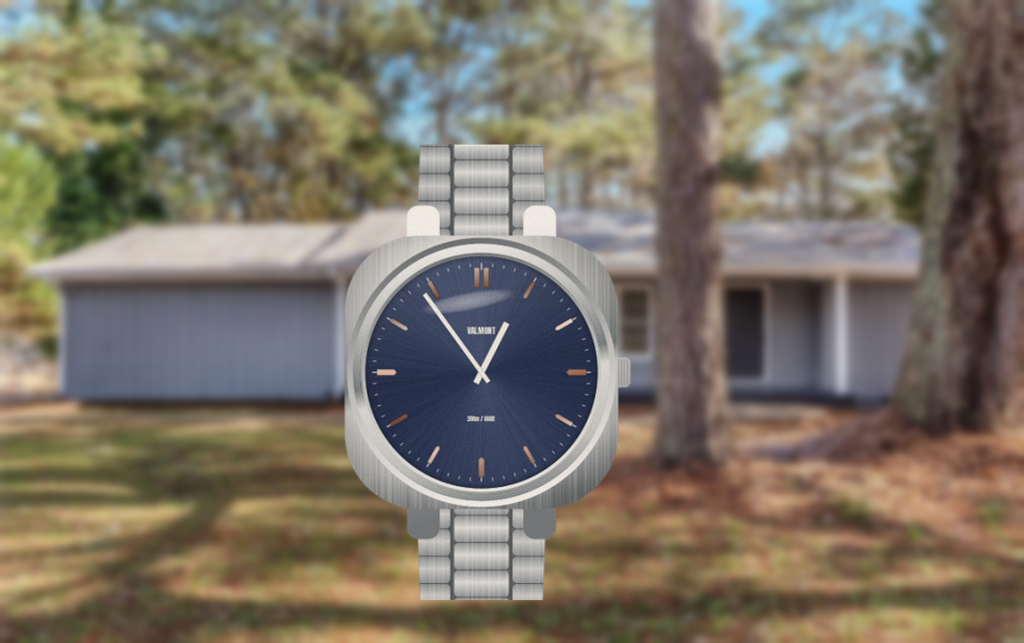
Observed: {"hour": 12, "minute": 54}
